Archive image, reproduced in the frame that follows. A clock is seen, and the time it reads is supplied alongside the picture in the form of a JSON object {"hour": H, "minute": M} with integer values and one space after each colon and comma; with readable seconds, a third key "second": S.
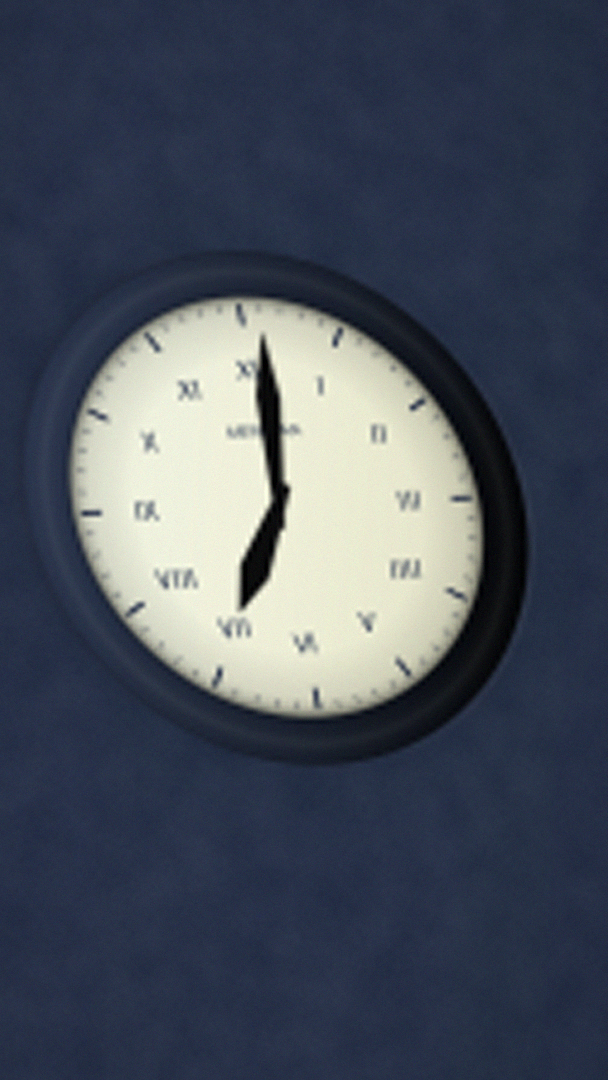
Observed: {"hour": 7, "minute": 1}
